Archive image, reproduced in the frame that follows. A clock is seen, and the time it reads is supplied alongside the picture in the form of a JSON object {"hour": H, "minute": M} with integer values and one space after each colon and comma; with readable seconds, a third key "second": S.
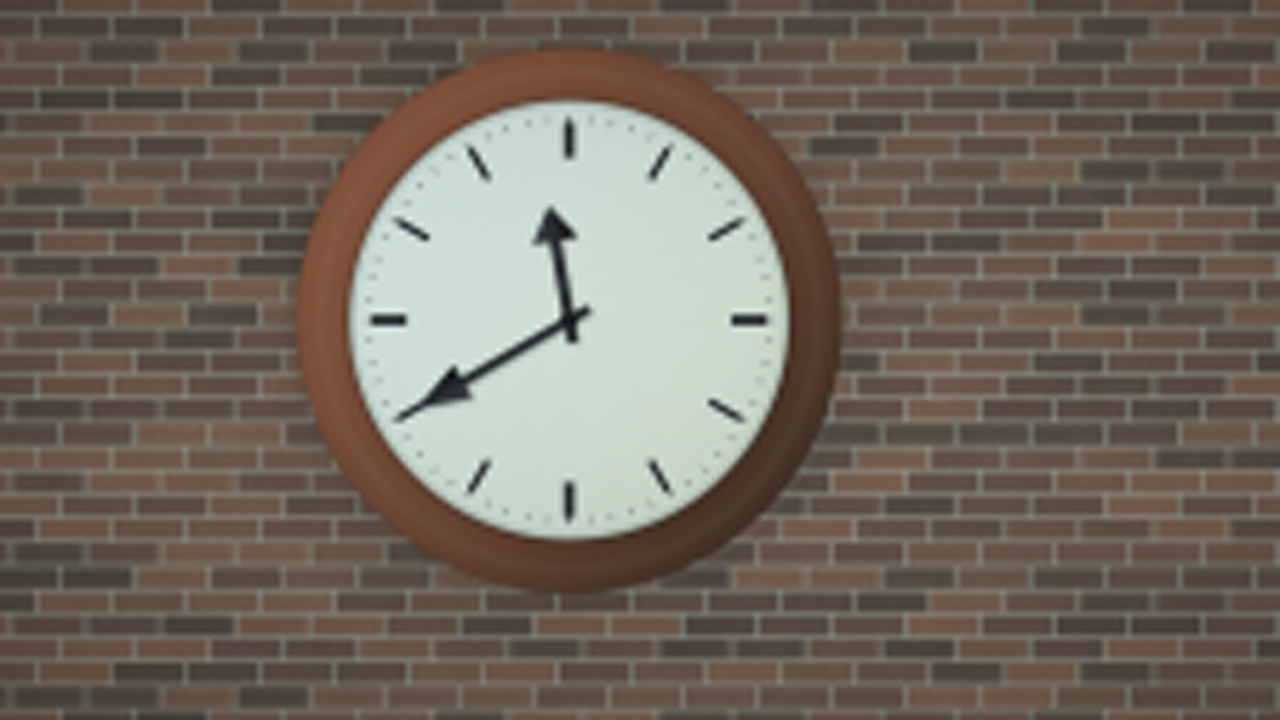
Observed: {"hour": 11, "minute": 40}
